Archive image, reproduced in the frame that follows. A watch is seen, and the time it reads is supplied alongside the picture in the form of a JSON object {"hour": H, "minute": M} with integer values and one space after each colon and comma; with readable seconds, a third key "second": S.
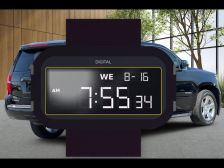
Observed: {"hour": 7, "minute": 55, "second": 34}
